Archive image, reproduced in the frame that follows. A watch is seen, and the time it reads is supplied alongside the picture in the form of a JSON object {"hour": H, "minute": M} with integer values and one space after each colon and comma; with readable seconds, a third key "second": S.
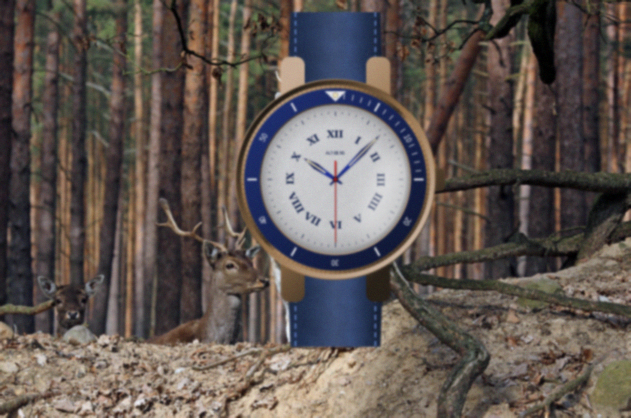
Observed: {"hour": 10, "minute": 7, "second": 30}
